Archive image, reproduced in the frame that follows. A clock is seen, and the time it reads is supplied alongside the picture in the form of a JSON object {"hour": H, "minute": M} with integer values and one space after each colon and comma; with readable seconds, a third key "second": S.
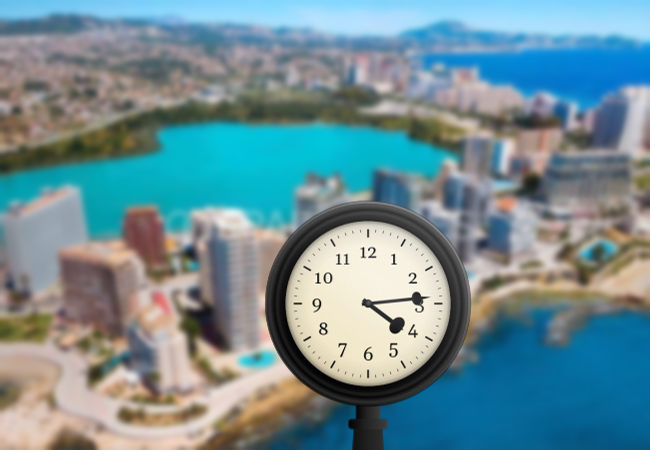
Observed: {"hour": 4, "minute": 14}
